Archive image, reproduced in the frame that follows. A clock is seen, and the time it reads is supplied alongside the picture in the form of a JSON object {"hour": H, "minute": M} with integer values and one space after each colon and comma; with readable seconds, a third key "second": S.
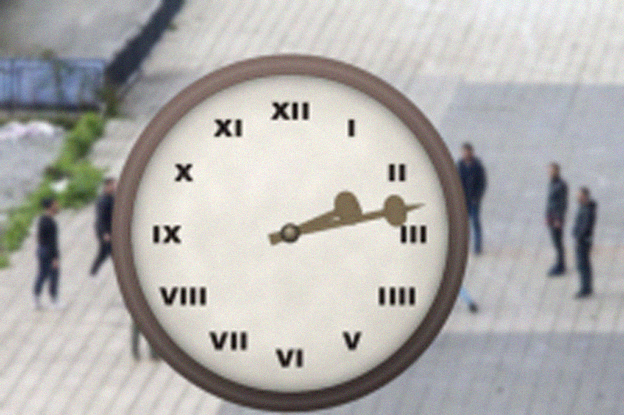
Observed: {"hour": 2, "minute": 13}
